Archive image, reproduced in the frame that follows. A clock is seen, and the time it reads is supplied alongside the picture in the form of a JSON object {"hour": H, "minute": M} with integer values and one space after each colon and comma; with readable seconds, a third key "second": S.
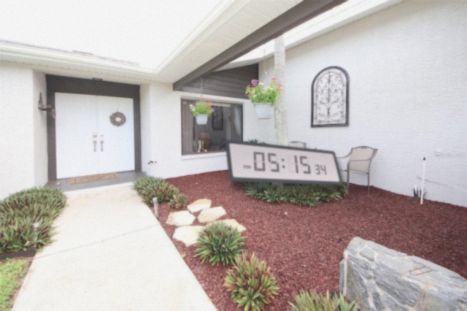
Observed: {"hour": 5, "minute": 15}
